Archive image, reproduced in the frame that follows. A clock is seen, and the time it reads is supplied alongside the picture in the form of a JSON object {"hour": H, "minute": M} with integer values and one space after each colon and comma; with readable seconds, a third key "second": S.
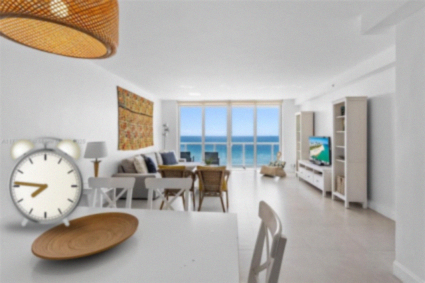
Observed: {"hour": 7, "minute": 46}
